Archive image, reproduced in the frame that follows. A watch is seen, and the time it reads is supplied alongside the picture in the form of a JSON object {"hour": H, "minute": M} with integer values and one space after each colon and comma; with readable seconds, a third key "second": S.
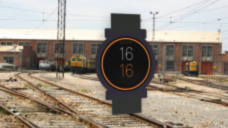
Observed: {"hour": 16, "minute": 16}
